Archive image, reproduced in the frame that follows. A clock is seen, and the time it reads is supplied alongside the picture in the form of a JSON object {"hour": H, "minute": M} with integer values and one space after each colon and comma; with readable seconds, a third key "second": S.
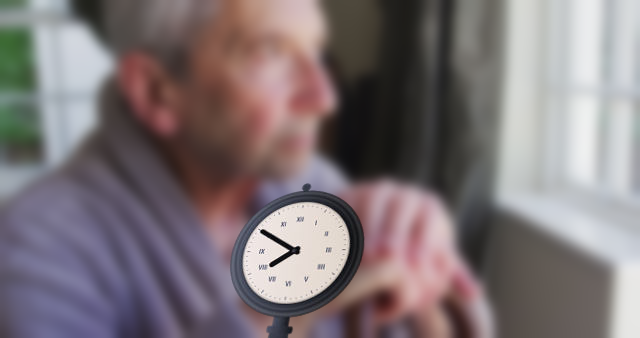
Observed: {"hour": 7, "minute": 50}
